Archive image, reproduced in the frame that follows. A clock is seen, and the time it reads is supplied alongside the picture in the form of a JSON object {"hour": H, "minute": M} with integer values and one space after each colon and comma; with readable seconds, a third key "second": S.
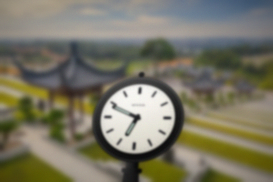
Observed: {"hour": 6, "minute": 49}
